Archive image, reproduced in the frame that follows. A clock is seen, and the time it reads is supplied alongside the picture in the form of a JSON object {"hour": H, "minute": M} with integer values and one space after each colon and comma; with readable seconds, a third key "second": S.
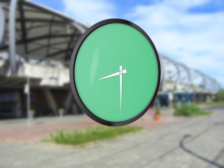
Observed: {"hour": 8, "minute": 30}
